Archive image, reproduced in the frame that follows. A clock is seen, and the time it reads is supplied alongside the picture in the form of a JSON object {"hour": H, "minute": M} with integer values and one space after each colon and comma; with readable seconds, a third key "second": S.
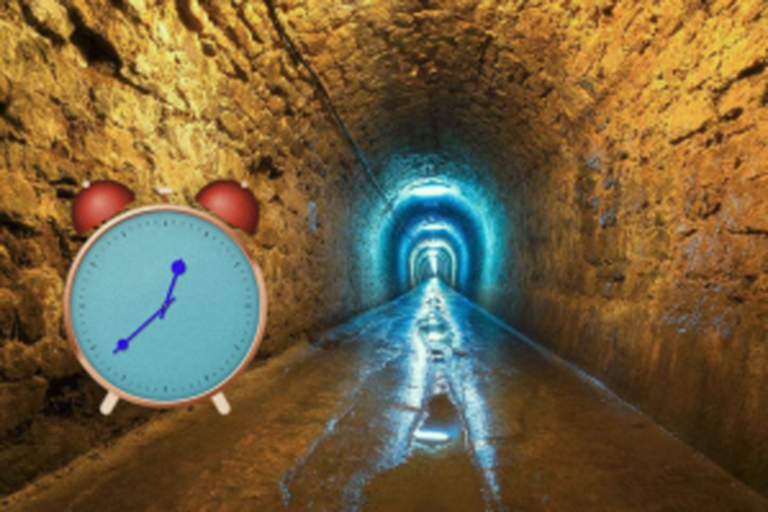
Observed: {"hour": 12, "minute": 38}
